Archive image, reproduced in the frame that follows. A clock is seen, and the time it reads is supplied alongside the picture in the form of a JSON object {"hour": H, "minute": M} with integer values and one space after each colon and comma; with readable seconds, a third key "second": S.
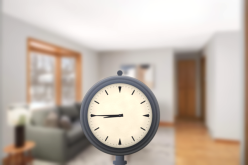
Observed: {"hour": 8, "minute": 45}
